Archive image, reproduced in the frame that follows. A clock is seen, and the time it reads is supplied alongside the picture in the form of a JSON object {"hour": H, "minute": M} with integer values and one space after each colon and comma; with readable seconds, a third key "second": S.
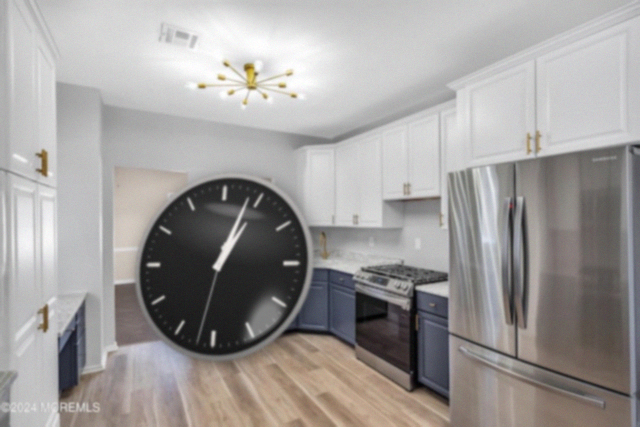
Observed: {"hour": 1, "minute": 3, "second": 32}
